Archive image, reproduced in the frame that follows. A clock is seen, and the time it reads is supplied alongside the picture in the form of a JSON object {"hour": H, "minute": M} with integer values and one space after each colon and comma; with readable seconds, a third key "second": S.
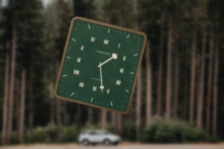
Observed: {"hour": 1, "minute": 27}
